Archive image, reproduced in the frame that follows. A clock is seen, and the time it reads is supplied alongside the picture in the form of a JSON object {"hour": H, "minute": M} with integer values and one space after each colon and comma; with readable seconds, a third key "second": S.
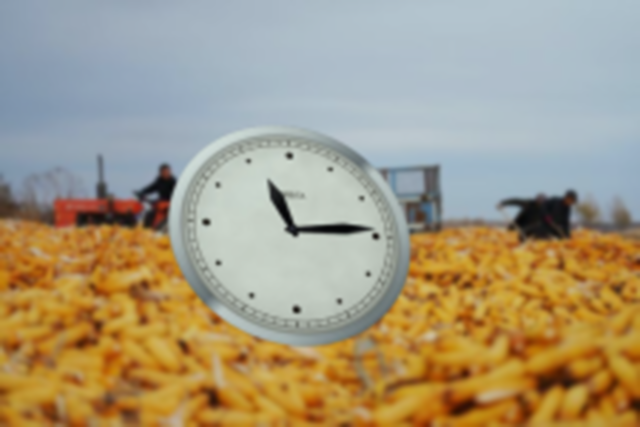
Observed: {"hour": 11, "minute": 14}
